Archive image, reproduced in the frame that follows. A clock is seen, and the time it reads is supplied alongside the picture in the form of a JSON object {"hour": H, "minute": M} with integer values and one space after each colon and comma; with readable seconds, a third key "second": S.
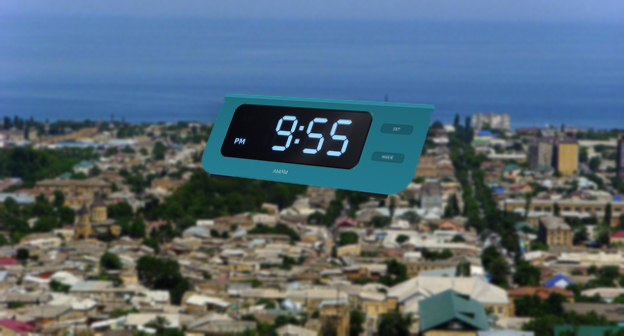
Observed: {"hour": 9, "minute": 55}
